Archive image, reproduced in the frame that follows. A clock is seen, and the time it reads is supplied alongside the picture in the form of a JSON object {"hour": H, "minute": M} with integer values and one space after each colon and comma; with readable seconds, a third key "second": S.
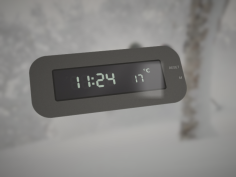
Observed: {"hour": 11, "minute": 24}
